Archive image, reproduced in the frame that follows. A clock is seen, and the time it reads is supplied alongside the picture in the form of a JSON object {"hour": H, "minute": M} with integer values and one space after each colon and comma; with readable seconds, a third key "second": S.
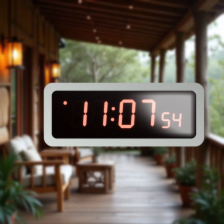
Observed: {"hour": 11, "minute": 7, "second": 54}
